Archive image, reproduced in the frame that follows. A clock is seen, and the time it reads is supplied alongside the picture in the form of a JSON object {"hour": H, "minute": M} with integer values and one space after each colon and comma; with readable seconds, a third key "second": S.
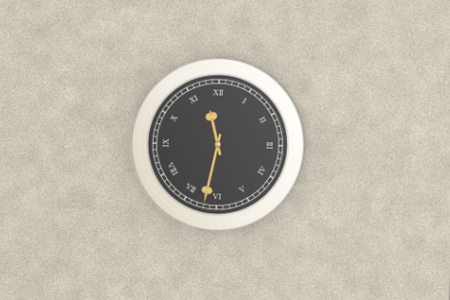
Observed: {"hour": 11, "minute": 32}
